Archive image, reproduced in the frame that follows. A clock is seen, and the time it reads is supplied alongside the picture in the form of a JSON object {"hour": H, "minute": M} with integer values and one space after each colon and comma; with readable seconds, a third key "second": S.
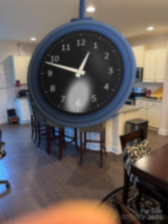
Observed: {"hour": 12, "minute": 48}
